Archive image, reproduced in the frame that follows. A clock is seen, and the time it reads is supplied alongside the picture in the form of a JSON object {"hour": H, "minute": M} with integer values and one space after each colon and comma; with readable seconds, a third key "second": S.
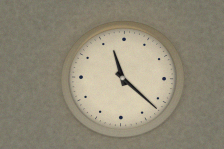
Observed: {"hour": 11, "minute": 22}
